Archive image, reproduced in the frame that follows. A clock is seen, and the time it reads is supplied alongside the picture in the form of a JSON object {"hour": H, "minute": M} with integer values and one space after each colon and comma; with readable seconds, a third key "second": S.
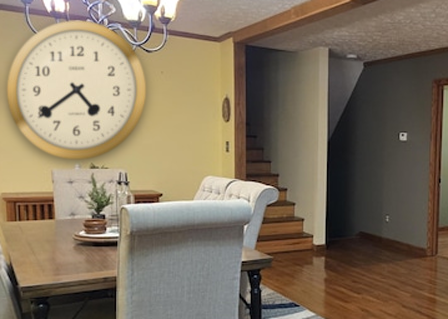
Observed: {"hour": 4, "minute": 39}
